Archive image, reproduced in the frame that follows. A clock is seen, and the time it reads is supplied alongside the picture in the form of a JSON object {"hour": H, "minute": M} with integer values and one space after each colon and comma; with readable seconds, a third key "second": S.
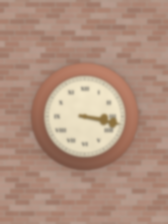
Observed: {"hour": 3, "minute": 17}
